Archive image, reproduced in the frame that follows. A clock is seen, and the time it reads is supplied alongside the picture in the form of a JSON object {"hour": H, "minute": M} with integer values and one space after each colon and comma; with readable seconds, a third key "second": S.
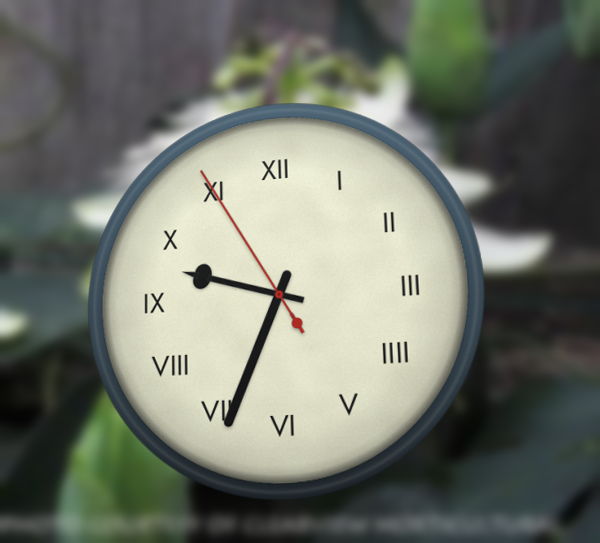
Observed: {"hour": 9, "minute": 33, "second": 55}
